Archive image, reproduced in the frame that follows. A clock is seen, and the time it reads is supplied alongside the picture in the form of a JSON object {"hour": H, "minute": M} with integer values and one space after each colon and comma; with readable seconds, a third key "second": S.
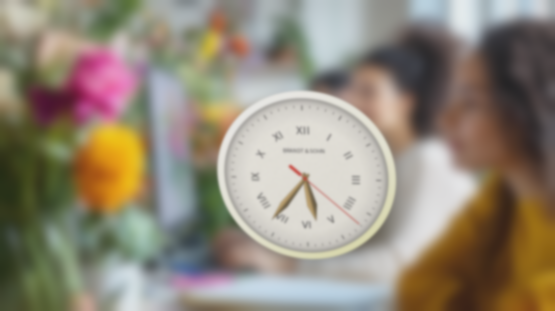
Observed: {"hour": 5, "minute": 36, "second": 22}
